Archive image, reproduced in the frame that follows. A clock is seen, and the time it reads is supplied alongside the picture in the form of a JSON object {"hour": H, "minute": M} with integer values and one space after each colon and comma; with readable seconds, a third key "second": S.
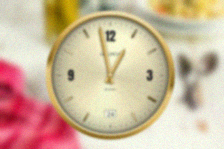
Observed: {"hour": 12, "minute": 58}
